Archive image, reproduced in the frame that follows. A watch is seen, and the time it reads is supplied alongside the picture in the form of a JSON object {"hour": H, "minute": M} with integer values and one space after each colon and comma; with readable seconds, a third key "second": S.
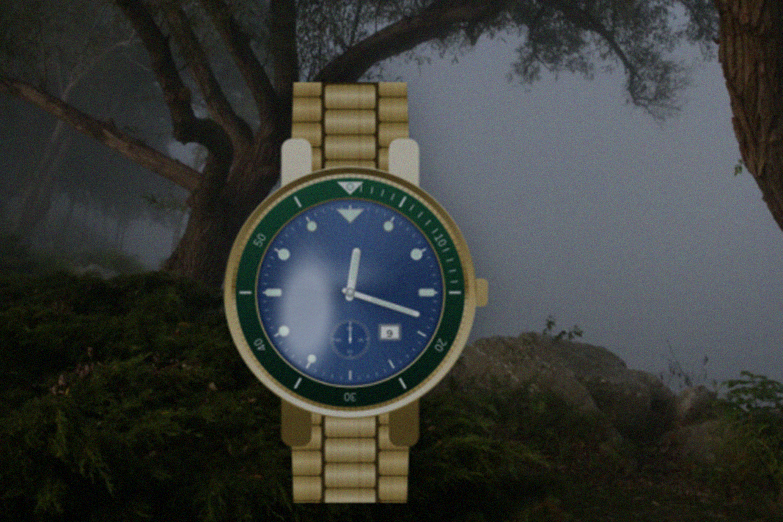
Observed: {"hour": 12, "minute": 18}
